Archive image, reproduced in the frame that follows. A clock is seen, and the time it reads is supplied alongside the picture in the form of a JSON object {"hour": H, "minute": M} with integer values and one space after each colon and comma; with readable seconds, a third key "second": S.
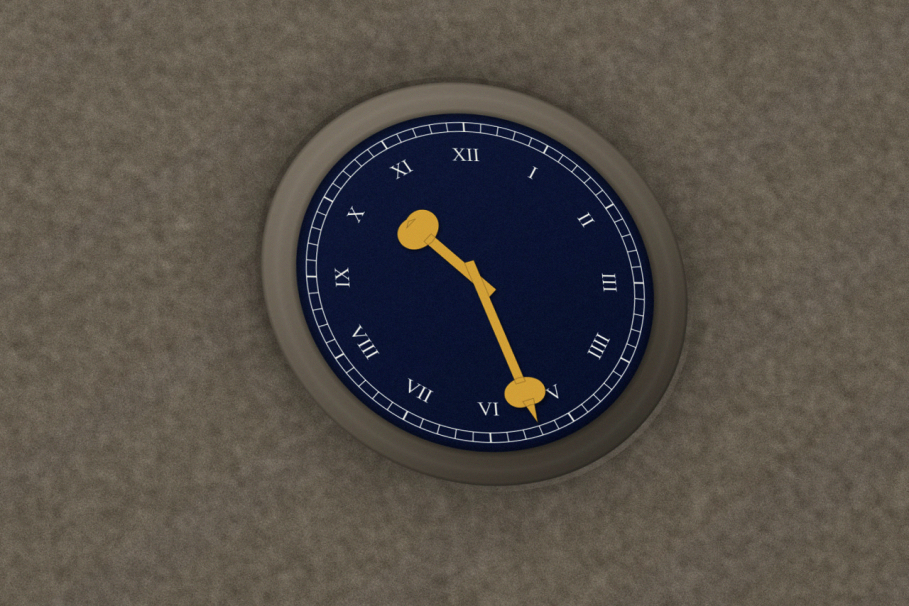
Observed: {"hour": 10, "minute": 27}
